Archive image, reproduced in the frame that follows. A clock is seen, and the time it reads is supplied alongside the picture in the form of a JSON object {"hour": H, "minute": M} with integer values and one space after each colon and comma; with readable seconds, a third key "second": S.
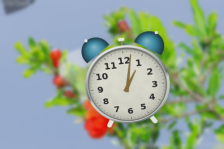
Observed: {"hour": 1, "minute": 2}
